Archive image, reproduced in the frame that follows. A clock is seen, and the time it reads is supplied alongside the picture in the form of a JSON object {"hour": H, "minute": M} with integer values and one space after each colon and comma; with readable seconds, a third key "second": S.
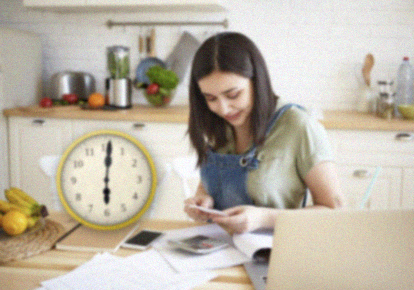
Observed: {"hour": 6, "minute": 1}
